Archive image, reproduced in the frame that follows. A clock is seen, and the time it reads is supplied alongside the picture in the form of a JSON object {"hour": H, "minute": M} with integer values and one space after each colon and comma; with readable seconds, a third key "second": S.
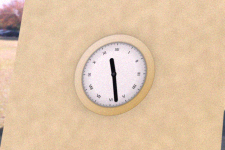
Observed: {"hour": 11, "minute": 28}
